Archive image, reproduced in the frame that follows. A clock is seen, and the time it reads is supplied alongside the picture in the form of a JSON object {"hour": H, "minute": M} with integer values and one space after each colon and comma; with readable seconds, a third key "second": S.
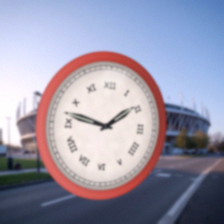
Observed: {"hour": 1, "minute": 47}
